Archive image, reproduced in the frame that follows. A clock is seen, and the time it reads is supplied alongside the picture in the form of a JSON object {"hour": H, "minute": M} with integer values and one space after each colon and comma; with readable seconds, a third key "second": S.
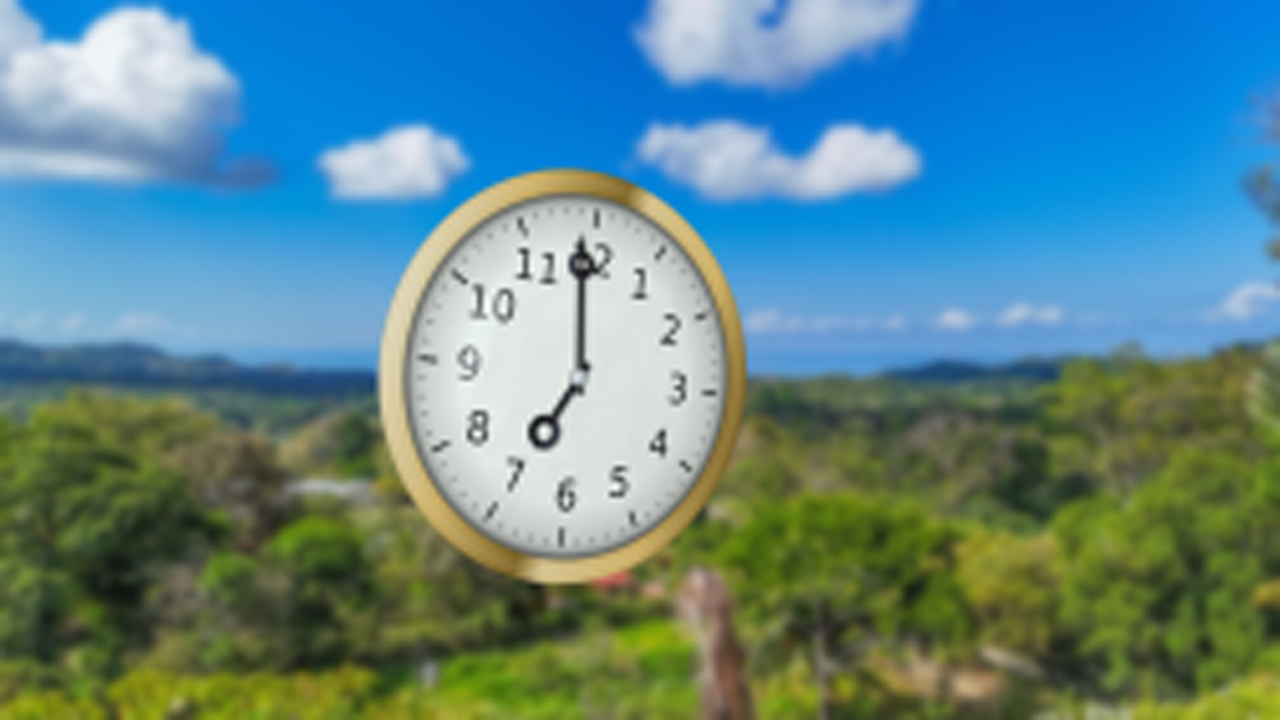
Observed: {"hour": 6, "minute": 59}
